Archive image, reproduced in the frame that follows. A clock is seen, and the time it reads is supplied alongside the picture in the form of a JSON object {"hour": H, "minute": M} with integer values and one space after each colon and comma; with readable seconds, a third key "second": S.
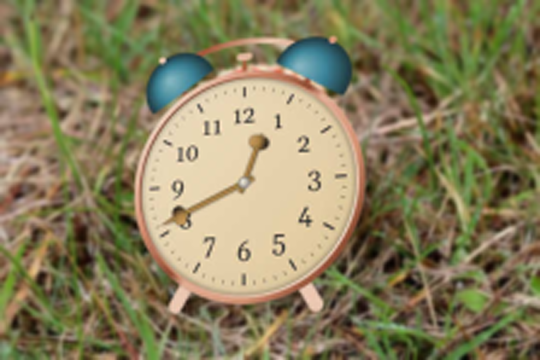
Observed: {"hour": 12, "minute": 41}
